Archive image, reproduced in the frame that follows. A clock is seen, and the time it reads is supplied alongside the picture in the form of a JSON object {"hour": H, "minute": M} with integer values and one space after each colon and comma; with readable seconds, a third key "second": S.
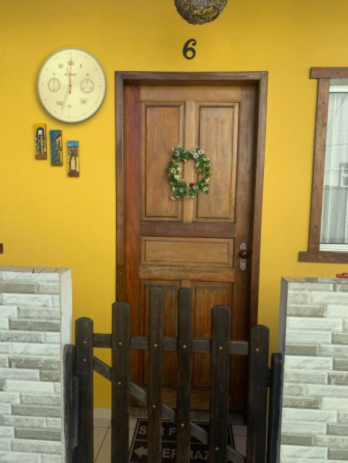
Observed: {"hour": 11, "minute": 33}
